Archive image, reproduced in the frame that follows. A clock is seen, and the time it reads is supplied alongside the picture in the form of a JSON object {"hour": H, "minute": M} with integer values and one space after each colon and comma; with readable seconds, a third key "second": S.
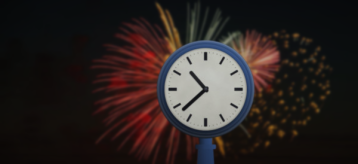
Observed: {"hour": 10, "minute": 38}
